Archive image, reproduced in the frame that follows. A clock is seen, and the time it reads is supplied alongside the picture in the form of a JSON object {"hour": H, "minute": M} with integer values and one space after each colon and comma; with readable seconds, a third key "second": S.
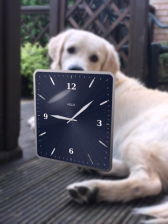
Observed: {"hour": 9, "minute": 8}
